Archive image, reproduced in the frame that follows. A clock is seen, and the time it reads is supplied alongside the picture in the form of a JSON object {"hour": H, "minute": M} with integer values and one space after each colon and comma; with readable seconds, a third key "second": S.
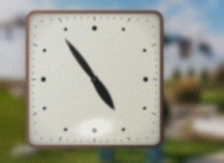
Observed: {"hour": 4, "minute": 54}
